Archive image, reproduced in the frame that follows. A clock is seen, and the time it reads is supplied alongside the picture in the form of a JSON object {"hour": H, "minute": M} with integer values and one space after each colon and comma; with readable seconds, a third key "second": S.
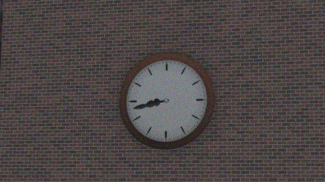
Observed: {"hour": 8, "minute": 43}
